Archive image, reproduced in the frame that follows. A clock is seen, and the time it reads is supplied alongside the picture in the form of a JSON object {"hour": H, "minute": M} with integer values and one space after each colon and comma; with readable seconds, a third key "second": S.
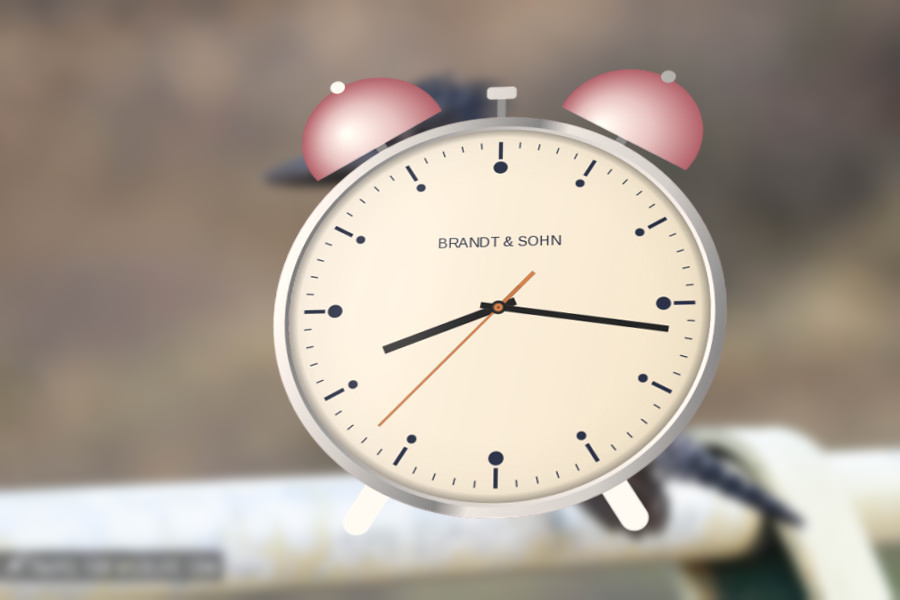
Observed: {"hour": 8, "minute": 16, "second": 37}
